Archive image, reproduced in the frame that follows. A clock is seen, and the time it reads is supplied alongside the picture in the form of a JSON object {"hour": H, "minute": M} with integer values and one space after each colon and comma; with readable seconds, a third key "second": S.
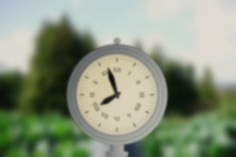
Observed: {"hour": 7, "minute": 57}
